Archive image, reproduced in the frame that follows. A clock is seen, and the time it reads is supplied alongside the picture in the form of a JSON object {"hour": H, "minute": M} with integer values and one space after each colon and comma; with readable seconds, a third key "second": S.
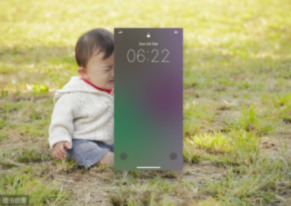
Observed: {"hour": 6, "minute": 22}
